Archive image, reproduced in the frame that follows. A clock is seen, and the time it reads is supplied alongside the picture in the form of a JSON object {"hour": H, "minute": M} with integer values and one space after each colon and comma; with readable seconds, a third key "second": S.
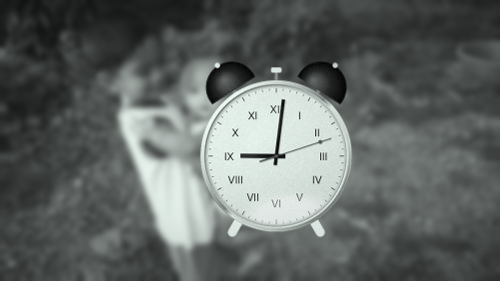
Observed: {"hour": 9, "minute": 1, "second": 12}
